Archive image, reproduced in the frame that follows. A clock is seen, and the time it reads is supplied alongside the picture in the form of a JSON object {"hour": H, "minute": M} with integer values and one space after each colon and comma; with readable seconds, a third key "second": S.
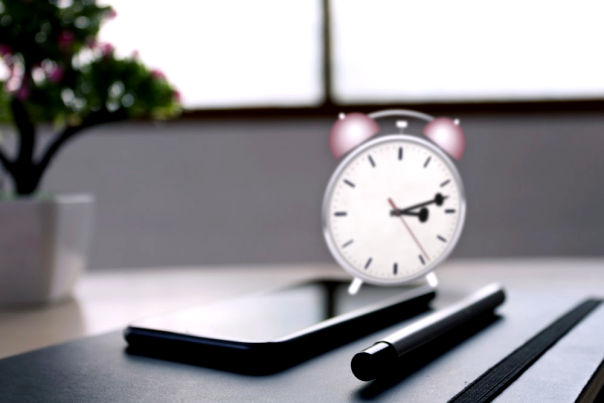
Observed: {"hour": 3, "minute": 12, "second": 24}
